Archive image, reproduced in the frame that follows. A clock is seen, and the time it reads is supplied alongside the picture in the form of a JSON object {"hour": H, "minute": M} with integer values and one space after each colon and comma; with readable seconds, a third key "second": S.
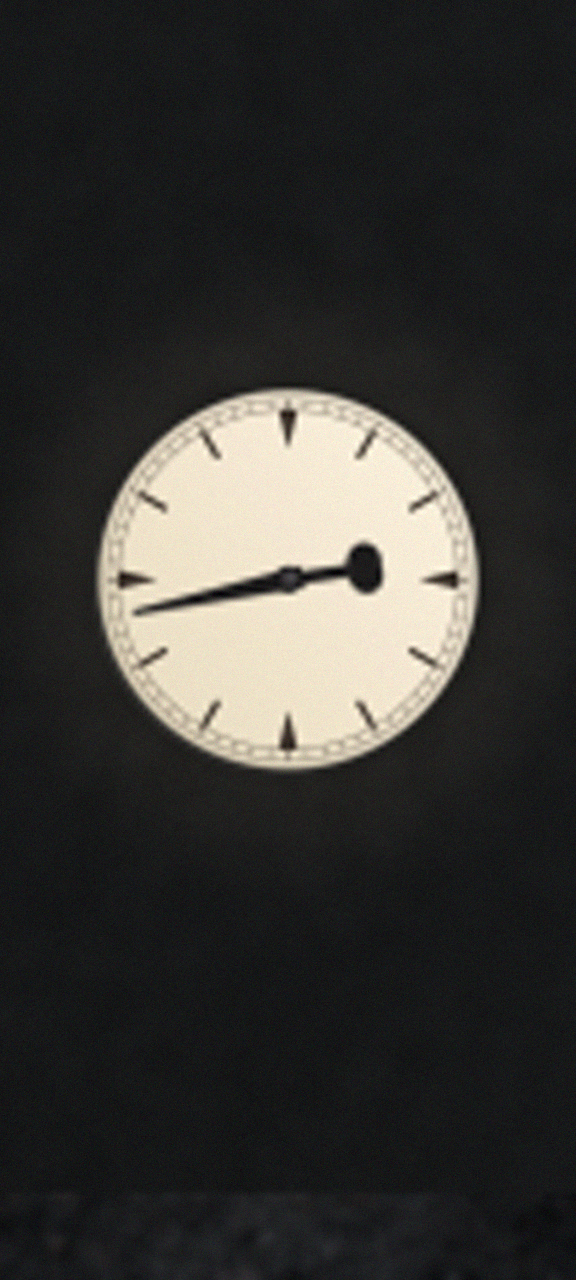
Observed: {"hour": 2, "minute": 43}
